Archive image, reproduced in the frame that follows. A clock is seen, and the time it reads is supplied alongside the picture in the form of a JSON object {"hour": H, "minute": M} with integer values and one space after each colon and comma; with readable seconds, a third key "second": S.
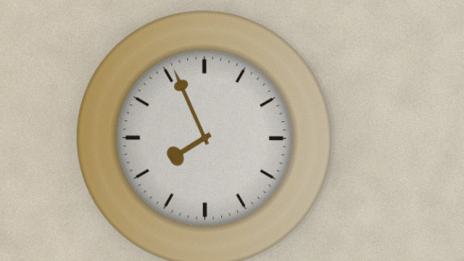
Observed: {"hour": 7, "minute": 56}
